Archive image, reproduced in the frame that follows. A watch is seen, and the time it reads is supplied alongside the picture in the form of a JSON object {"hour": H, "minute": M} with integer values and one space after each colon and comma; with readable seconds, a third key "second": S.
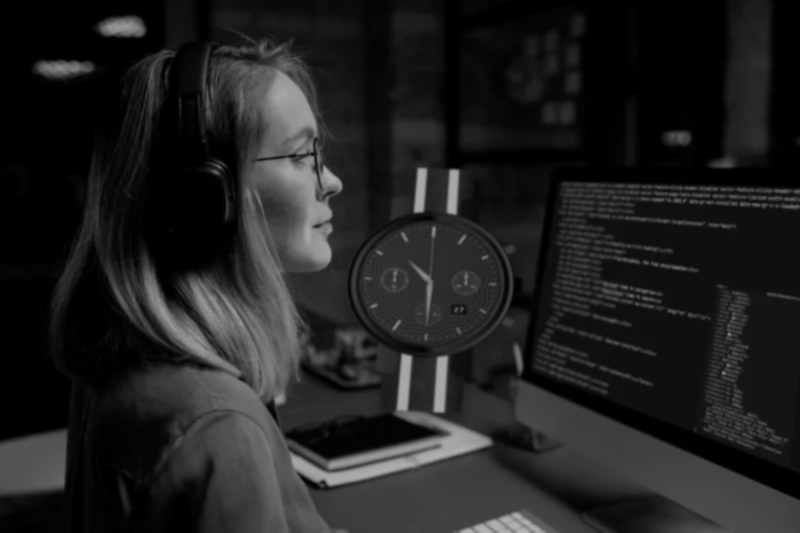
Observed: {"hour": 10, "minute": 30}
